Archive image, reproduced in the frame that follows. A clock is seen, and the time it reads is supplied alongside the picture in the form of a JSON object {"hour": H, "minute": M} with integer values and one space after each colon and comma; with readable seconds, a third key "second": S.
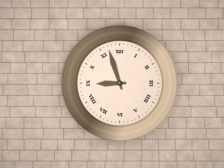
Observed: {"hour": 8, "minute": 57}
